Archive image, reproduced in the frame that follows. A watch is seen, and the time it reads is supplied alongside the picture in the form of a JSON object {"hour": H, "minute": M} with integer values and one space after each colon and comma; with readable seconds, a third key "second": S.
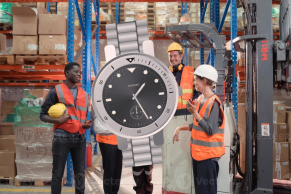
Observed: {"hour": 1, "minute": 26}
